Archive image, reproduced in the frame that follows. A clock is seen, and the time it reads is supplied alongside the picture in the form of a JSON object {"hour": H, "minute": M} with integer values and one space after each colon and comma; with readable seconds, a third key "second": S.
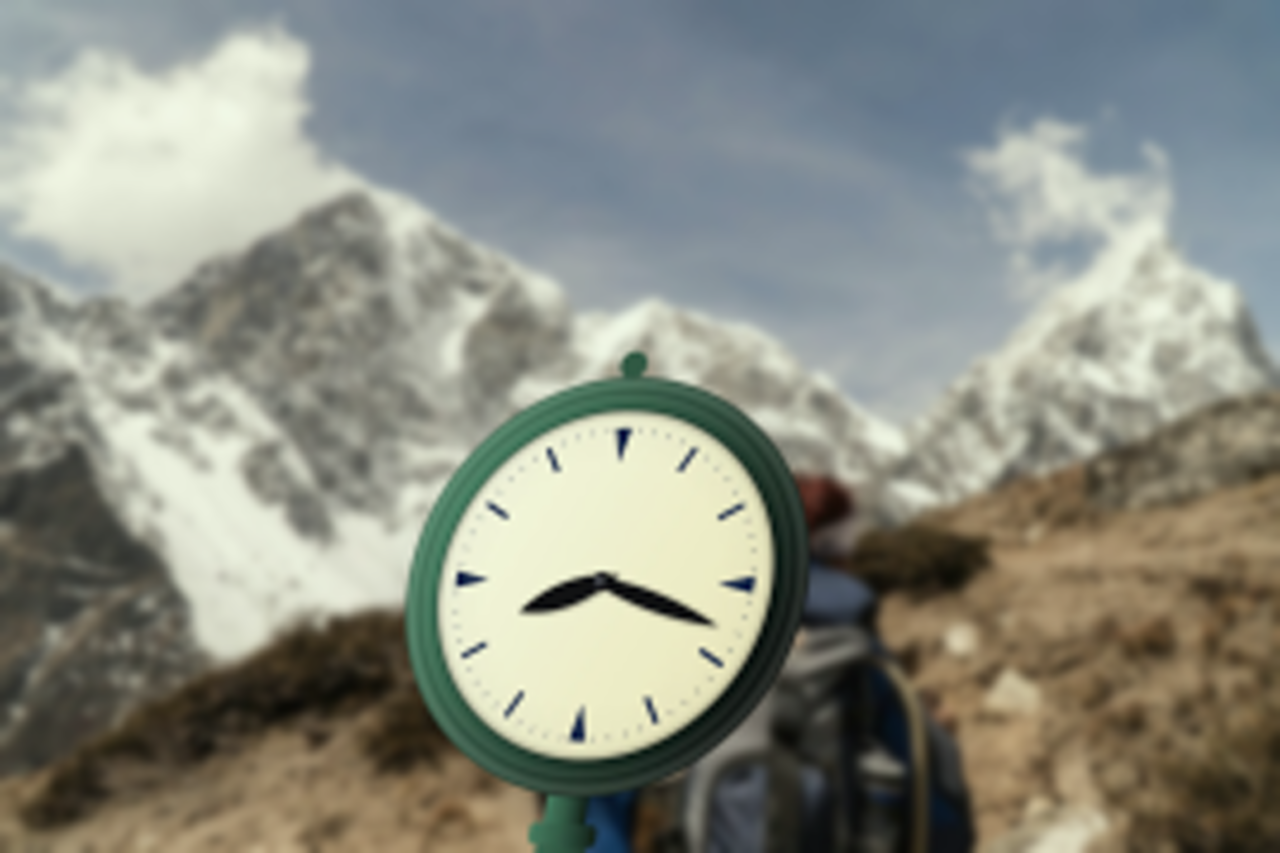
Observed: {"hour": 8, "minute": 18}
